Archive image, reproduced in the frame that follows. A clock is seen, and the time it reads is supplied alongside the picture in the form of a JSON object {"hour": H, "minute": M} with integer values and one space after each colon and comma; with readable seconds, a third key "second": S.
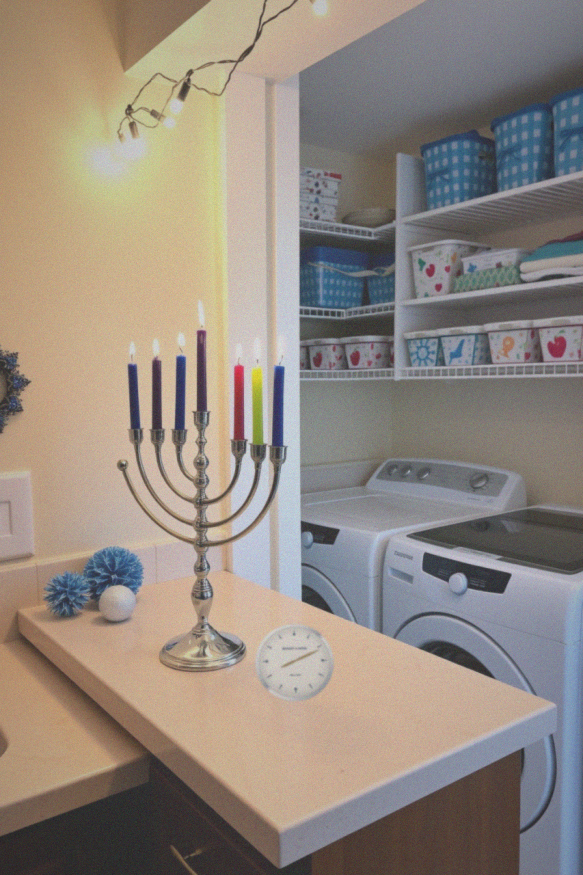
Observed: {"hour": 8, "minute": 11}
